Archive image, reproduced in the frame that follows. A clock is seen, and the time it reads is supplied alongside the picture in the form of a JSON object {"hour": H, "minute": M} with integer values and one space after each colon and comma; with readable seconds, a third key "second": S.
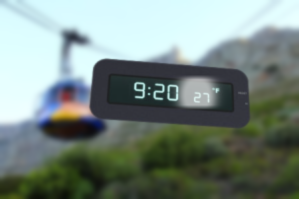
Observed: {"hour": 9, "minute": 20}
